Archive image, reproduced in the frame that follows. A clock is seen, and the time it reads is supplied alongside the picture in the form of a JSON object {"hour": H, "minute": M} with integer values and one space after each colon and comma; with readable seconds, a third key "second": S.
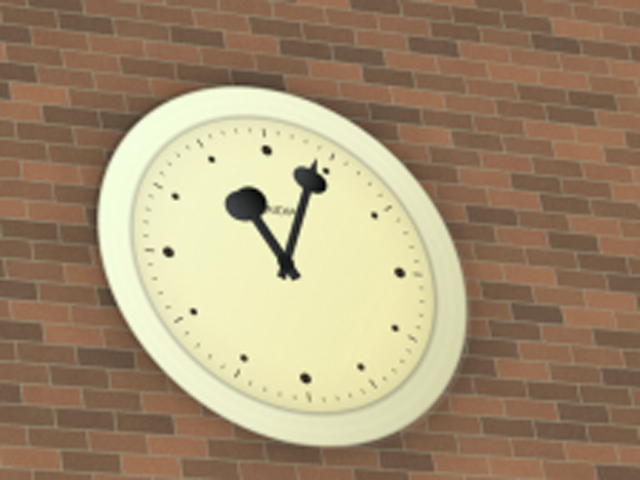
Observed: {"hour": 11, "minute": 4}
